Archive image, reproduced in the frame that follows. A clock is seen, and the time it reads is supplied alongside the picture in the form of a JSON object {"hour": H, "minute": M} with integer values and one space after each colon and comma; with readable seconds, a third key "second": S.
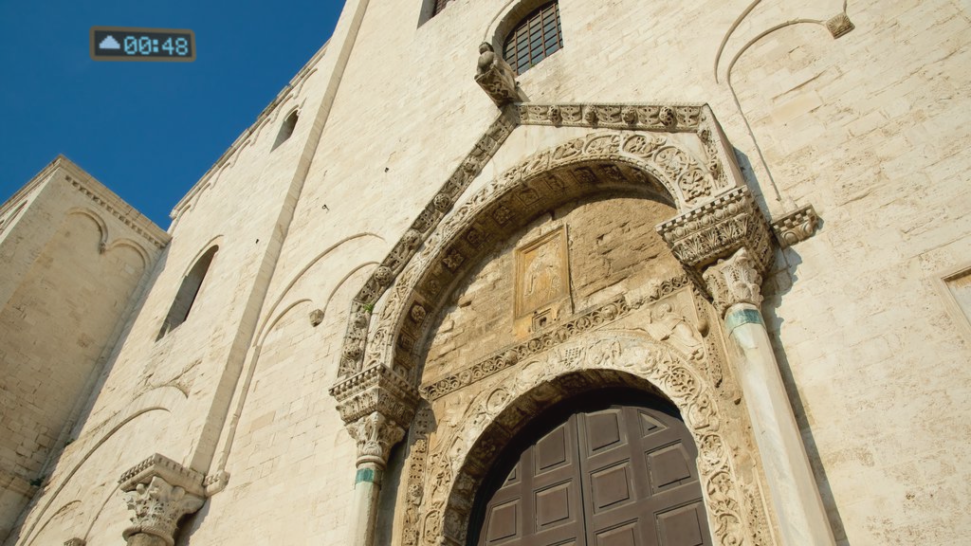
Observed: {"hour": 0, "minute": 48}
